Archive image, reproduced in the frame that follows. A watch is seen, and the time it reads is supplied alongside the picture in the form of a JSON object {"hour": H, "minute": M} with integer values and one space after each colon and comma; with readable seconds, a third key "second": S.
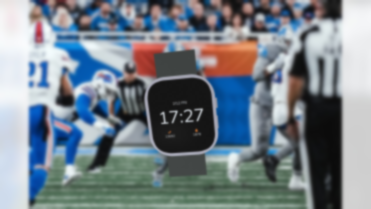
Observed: {"hour": 17, "minute": 27}
